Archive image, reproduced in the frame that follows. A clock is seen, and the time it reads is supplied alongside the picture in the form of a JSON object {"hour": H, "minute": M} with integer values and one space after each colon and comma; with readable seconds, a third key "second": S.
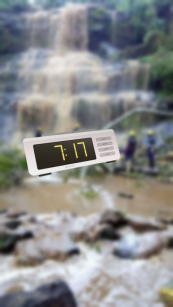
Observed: {"hour": 7, "minute": 17}
